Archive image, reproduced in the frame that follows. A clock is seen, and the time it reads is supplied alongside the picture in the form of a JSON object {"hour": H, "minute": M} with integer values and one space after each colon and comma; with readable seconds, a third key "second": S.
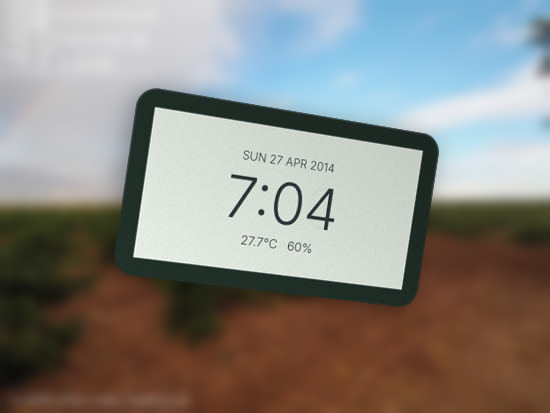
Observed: {"hour": 7, "minute": 4}
